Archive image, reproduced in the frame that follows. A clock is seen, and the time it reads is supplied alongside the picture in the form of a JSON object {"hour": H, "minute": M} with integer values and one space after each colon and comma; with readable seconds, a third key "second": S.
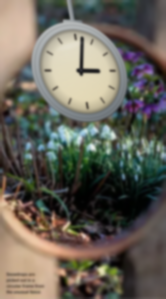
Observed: {"hour": 3, "minute": 2}
